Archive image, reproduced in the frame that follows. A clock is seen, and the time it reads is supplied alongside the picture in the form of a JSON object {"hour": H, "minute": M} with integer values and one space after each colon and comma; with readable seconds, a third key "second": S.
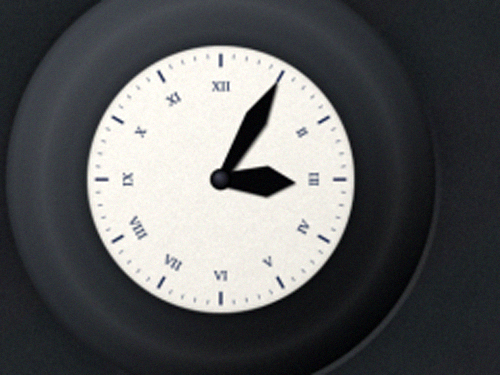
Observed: {"hour": 3, "minute": 5}
